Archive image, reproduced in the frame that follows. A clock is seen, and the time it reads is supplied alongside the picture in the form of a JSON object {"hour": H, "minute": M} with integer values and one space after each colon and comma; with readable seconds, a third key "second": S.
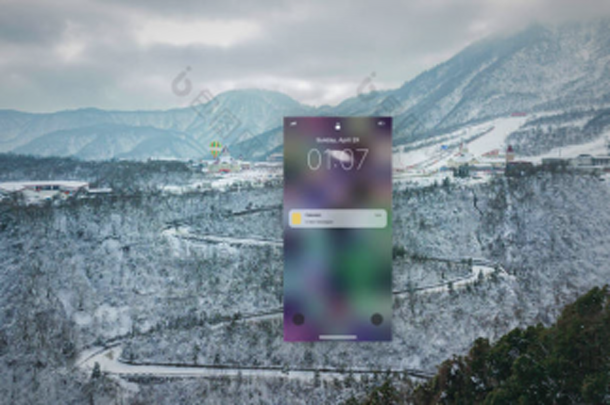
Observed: {"hour": 1, "minute": 7}
